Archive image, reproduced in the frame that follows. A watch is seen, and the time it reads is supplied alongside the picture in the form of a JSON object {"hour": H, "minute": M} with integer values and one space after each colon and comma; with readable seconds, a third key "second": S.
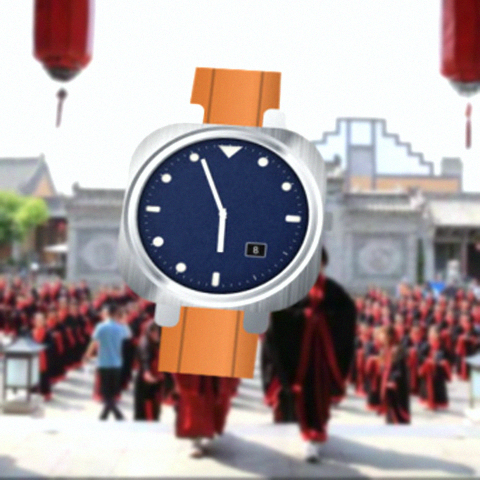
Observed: {"hour": 5, "minute": 56}
